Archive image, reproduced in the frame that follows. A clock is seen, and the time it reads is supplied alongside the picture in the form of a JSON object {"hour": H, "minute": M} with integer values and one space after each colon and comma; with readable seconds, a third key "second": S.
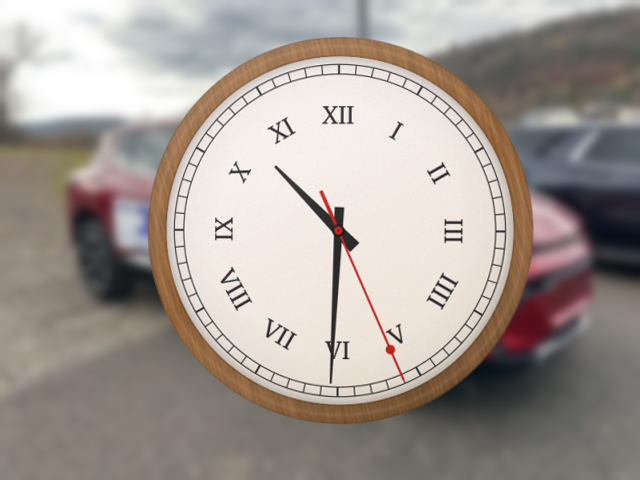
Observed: {"hour": 10, "minute": 30, "second": 26}
